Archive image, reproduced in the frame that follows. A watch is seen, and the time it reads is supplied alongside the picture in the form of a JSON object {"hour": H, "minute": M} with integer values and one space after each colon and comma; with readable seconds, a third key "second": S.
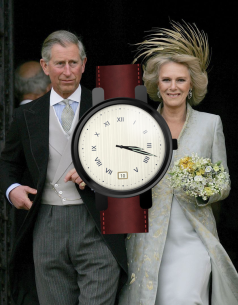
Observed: {"hour": 3, "minute": 18}
